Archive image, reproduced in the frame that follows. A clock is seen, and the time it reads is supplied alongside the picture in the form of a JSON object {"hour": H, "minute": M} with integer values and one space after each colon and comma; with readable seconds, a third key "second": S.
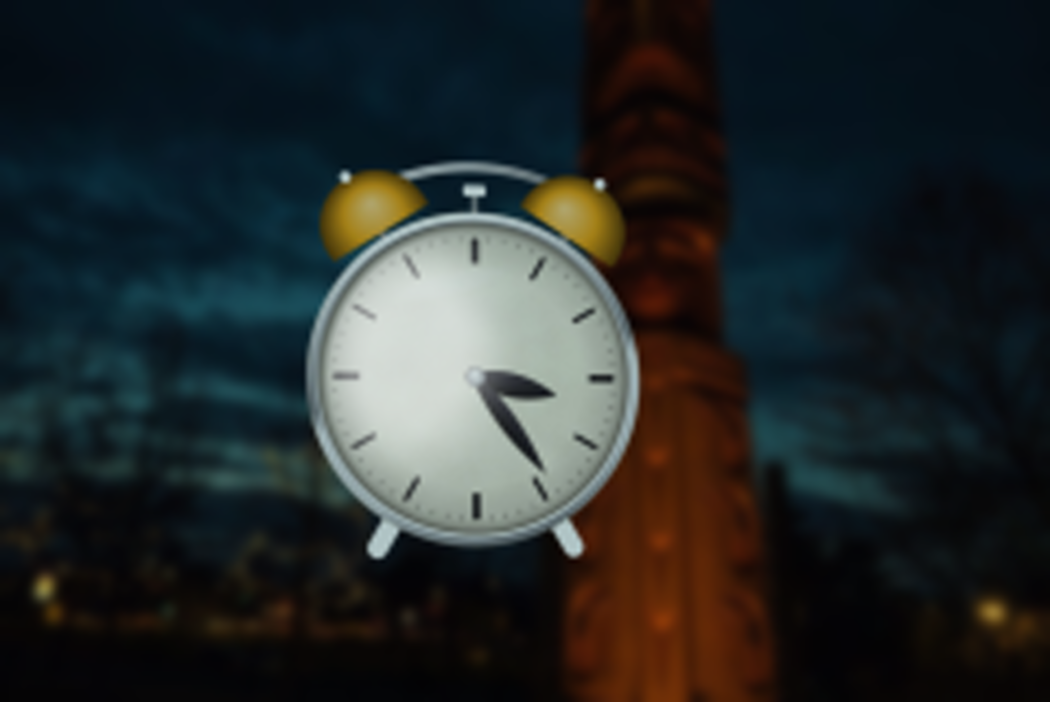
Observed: {"hour": 3, "minute": 24}
